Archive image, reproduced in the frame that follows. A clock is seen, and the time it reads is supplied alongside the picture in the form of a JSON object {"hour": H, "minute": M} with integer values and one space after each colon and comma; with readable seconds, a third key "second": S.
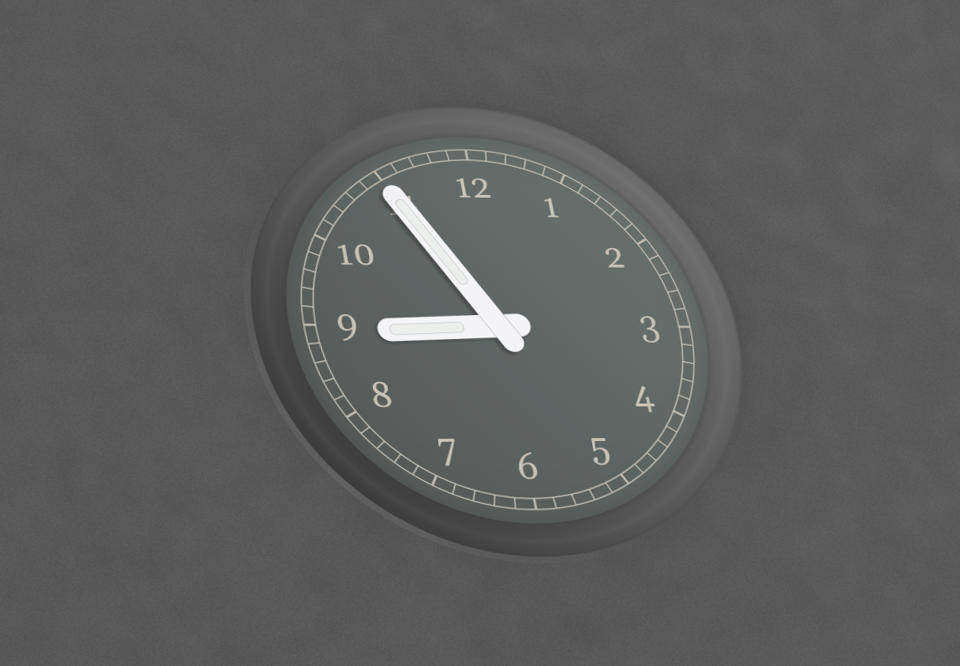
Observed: {"hour": 8, "minute": 55}
